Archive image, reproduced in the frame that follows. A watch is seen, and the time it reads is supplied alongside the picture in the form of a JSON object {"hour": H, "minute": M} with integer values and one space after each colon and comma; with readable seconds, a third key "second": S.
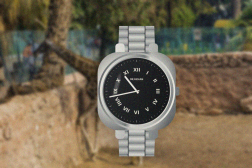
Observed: {"hour": 10, "minute": 43}
